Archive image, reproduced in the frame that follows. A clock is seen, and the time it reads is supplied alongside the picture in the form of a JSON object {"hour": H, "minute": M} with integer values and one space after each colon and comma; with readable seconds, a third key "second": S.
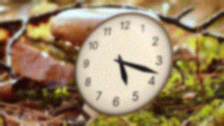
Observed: {"hour": 5, "minute": 18}
